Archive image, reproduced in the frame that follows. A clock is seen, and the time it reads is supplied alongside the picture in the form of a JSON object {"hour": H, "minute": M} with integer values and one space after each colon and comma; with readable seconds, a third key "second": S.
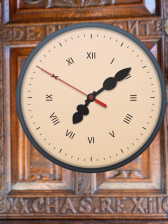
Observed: {"hour": 7, "minute": 8, "second": 50}
